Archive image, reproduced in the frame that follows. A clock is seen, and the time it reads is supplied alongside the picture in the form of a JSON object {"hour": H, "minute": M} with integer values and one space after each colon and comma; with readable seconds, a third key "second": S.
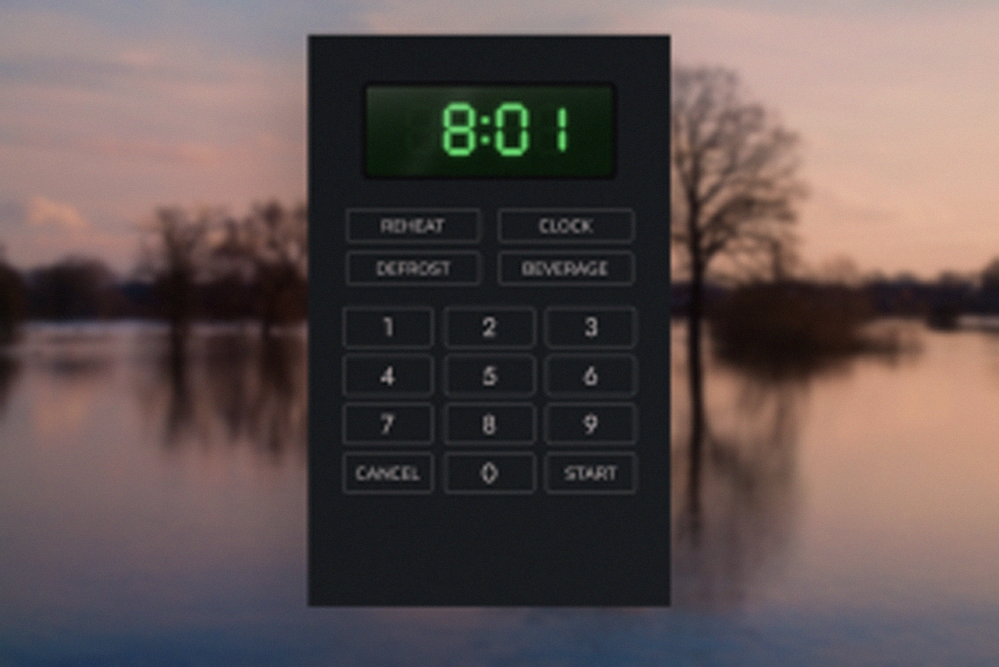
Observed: {"hour": 8, "minute": 1}
